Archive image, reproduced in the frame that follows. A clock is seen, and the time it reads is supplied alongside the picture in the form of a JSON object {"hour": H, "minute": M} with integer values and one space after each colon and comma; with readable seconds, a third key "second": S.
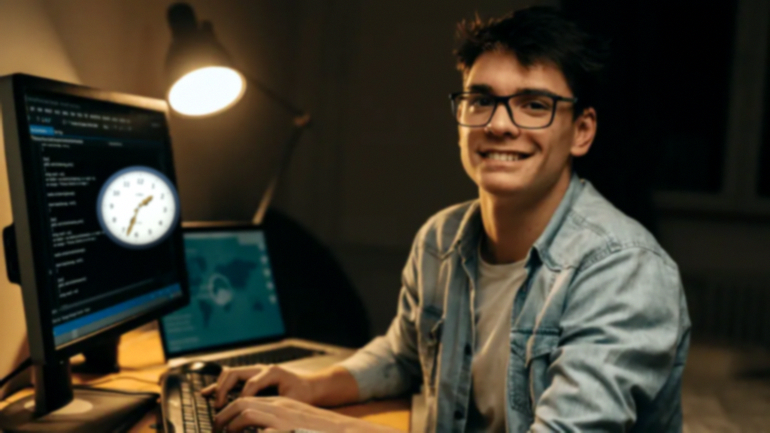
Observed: {"hour": 1, "minute": 33}
